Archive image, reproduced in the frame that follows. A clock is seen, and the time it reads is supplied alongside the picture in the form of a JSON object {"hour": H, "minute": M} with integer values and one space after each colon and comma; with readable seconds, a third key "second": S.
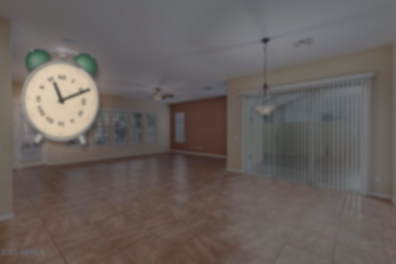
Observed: {"hour": 11, "minute": 11}
